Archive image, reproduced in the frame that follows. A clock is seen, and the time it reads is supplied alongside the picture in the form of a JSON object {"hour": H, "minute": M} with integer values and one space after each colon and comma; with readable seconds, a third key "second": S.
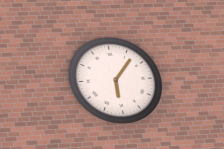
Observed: {"hour": 6, "minute": 7}
